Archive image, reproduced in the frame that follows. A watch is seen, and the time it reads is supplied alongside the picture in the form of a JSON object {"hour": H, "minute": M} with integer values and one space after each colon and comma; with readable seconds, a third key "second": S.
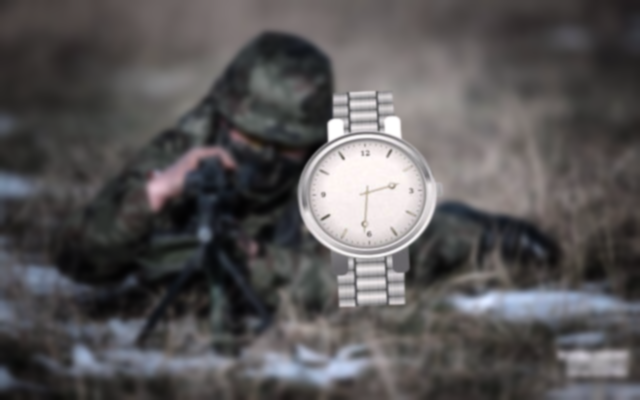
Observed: {"hour": 2, "minute": 31}
